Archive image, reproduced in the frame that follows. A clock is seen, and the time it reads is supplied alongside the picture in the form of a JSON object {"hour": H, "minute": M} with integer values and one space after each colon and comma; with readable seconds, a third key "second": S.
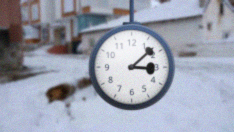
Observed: {"hour": 3, "minute": 8}
